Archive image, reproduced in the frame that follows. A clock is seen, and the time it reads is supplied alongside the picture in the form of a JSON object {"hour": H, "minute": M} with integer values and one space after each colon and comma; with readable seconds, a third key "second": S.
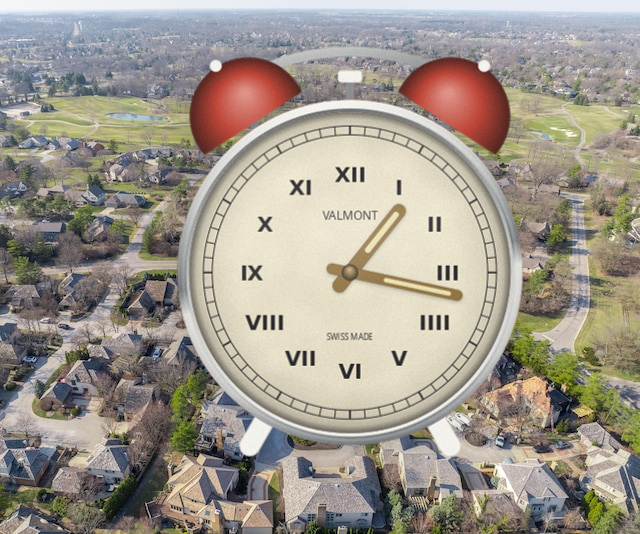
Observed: {"hour": 1, "minute": 17}
